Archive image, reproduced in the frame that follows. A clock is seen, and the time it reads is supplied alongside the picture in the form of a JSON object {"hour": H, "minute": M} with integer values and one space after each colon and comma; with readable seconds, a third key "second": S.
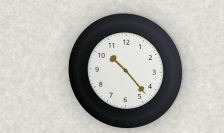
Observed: {"hour": 10, "minute": 23}
